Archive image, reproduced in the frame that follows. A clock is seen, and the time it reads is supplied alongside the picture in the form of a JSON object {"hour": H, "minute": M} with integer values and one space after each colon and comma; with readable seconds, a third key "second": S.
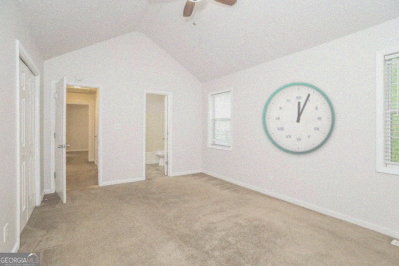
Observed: {"hour": 12, "minute": 4}
